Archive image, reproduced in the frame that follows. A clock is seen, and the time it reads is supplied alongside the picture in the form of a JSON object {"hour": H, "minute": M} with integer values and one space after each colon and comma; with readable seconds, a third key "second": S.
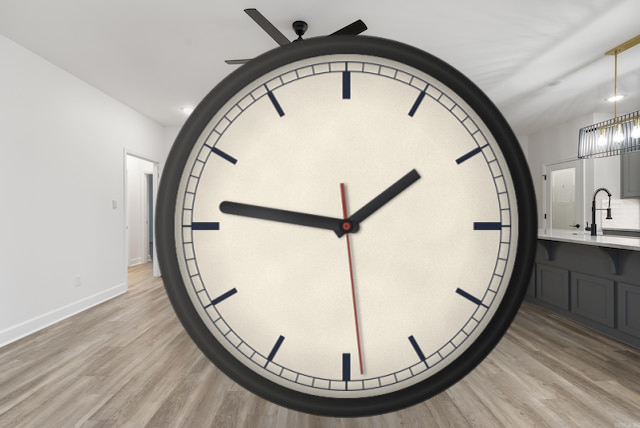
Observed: {"hour": 1, "minute": 46, "second": 29}
